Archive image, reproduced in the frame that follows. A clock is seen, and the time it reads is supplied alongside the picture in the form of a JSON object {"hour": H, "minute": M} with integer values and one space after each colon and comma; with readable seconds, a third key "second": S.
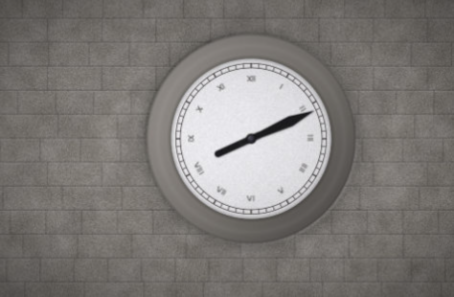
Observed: {"hour": 8, "minute": 11}
